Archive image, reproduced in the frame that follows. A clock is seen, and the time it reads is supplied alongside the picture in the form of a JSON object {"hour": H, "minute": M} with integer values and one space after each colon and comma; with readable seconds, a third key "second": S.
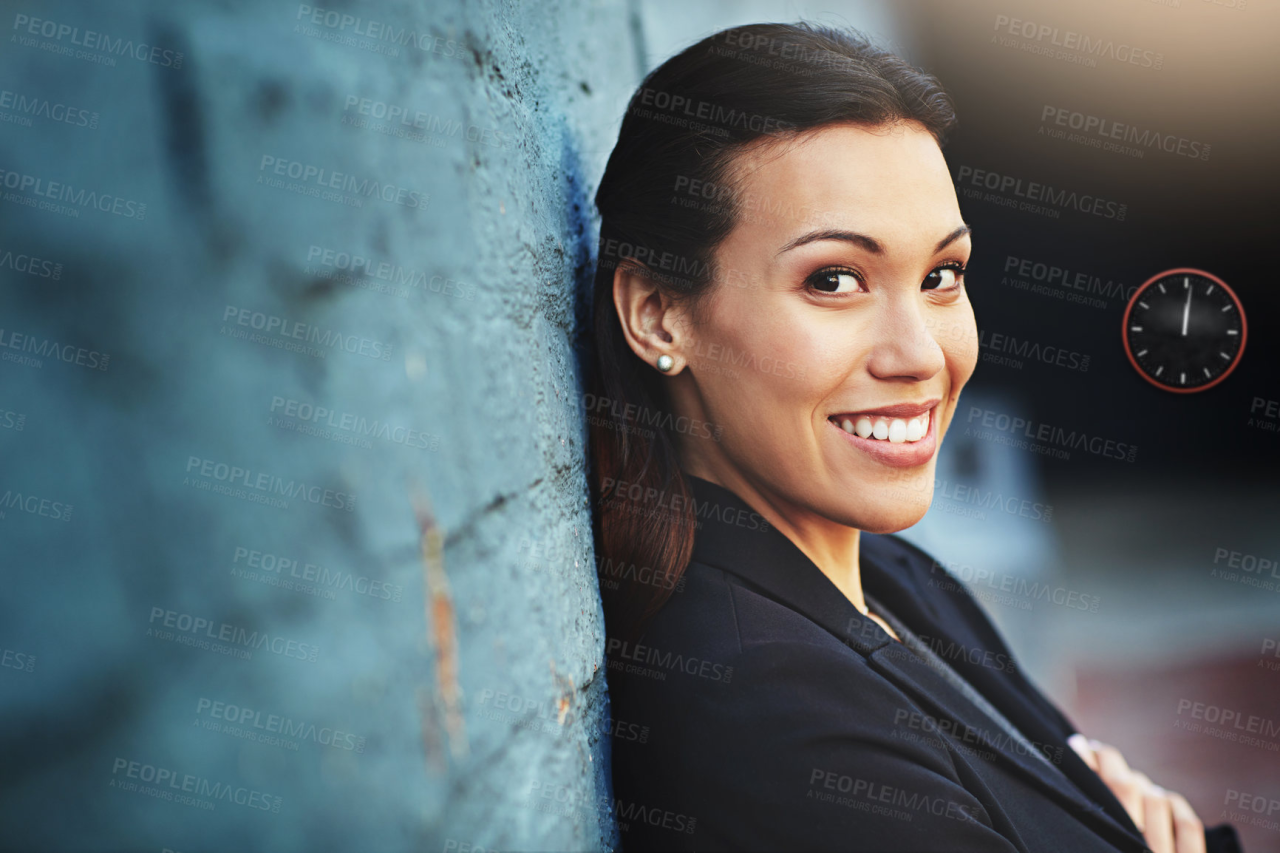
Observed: {"hour": 12, "minute": 1}
